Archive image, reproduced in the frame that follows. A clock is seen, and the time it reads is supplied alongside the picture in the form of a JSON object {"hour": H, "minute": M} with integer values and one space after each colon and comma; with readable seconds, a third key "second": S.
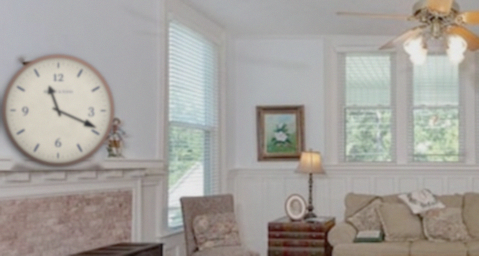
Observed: {"hour": 11, "minute": 19}
